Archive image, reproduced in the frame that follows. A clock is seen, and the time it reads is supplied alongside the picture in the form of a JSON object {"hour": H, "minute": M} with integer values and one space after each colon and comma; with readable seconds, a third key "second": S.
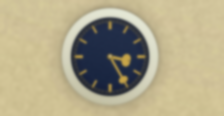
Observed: {"hour": 3, "minute": 25}
